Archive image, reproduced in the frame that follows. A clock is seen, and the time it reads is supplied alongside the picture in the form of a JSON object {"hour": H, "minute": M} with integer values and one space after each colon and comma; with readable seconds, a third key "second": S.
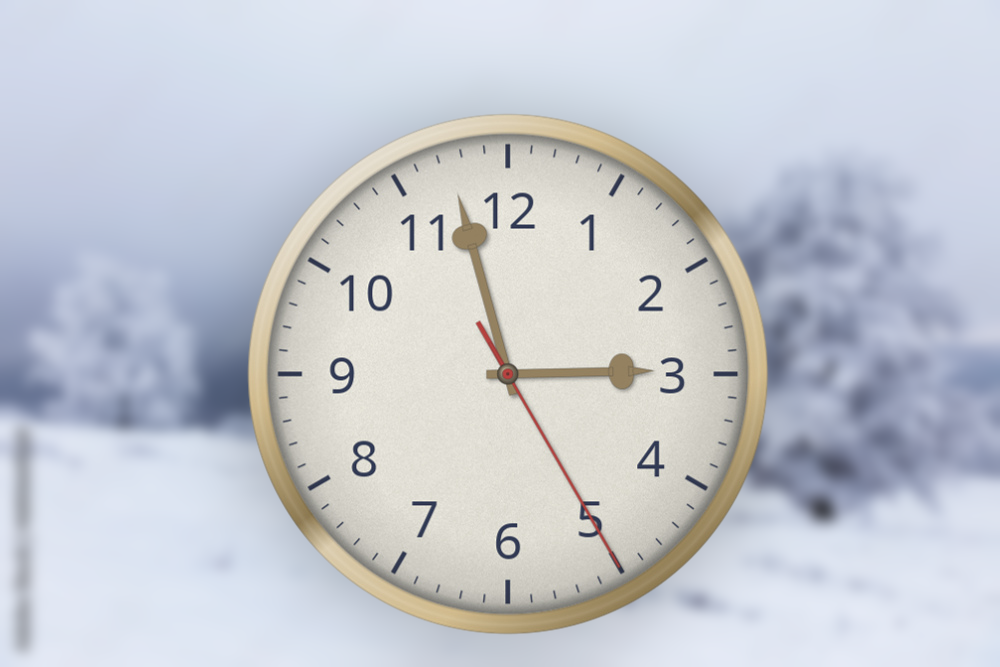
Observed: {"hour": 2, "minute": 57, "second": 25}
